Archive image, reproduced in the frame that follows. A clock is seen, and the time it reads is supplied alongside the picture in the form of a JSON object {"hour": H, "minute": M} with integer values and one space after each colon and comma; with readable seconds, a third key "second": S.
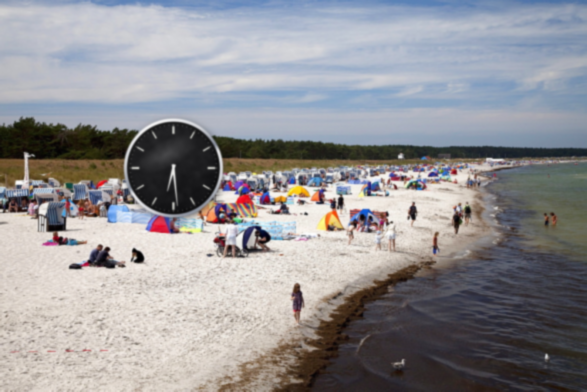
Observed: {"hour": 6, "minute": 29}
